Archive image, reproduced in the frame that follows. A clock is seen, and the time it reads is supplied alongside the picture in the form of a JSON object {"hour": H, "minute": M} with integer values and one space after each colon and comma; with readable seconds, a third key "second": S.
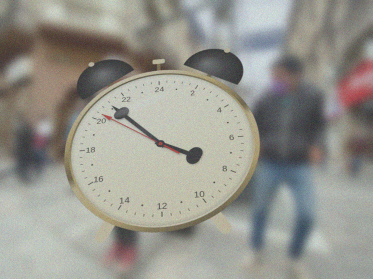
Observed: {"hour": 7, "minute": 52, "second": 51}
